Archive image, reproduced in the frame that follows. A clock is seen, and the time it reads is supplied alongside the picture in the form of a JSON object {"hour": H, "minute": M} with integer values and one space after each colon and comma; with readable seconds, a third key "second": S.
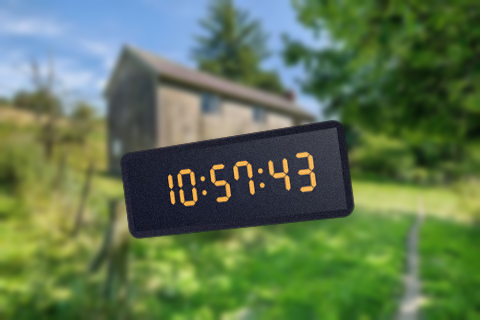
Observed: {"hour": 10, "minute": 57, "second": 43}
